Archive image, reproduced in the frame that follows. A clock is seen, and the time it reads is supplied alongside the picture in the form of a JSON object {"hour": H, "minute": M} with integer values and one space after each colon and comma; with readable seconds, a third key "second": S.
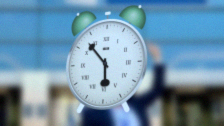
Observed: {"hour": 5, "minute": 53}
